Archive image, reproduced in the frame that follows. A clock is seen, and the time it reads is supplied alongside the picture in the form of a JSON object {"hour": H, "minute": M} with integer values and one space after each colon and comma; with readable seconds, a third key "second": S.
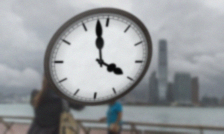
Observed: {"hour": 3, "minute": 58}
